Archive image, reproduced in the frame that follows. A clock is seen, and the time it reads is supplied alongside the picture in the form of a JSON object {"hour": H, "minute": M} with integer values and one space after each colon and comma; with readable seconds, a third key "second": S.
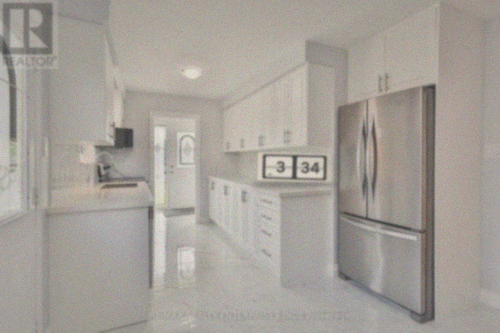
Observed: {"hour": 3, "minute": 34}
